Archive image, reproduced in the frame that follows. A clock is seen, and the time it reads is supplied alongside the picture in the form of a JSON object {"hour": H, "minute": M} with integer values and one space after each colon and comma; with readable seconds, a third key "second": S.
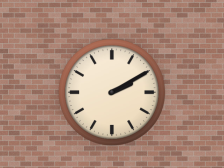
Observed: {"hour": 2, "minute": 10}
